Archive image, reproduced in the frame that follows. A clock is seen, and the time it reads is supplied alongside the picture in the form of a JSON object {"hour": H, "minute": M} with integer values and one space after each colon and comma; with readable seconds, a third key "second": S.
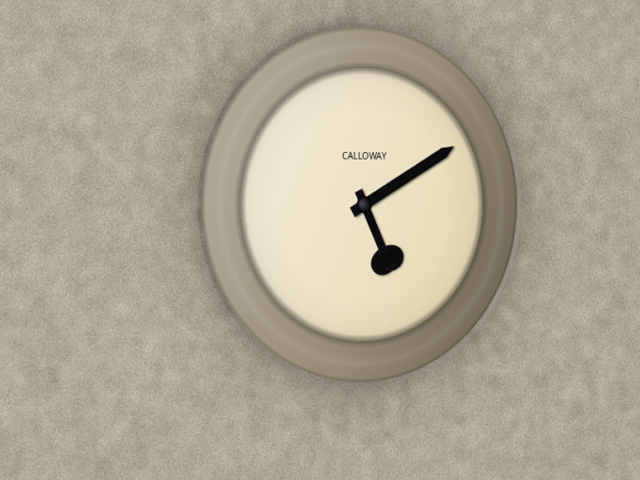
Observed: {"hour": 5, "minute": 10}
